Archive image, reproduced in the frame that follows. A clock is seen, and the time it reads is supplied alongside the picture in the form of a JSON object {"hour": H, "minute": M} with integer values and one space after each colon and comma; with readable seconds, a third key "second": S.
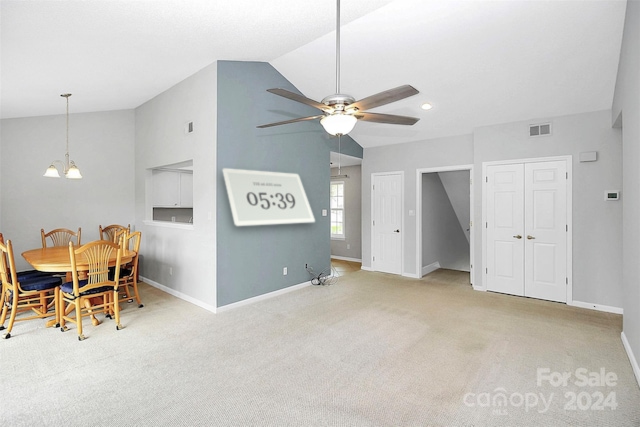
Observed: {"hour": 5, "minute": 39}
